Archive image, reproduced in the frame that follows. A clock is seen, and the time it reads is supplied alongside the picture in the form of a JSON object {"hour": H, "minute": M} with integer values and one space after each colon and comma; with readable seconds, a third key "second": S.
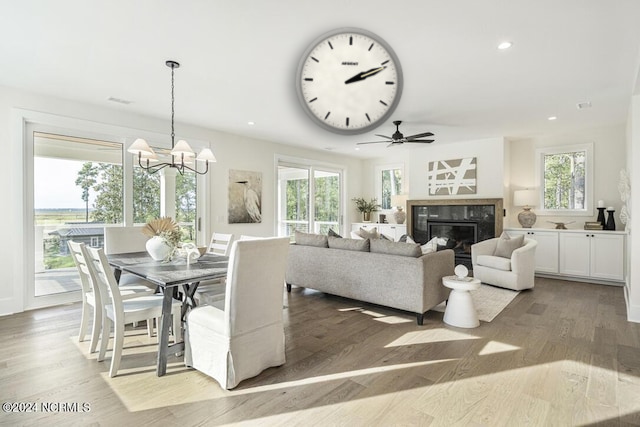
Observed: {"hour": 2, "minute": 11}
